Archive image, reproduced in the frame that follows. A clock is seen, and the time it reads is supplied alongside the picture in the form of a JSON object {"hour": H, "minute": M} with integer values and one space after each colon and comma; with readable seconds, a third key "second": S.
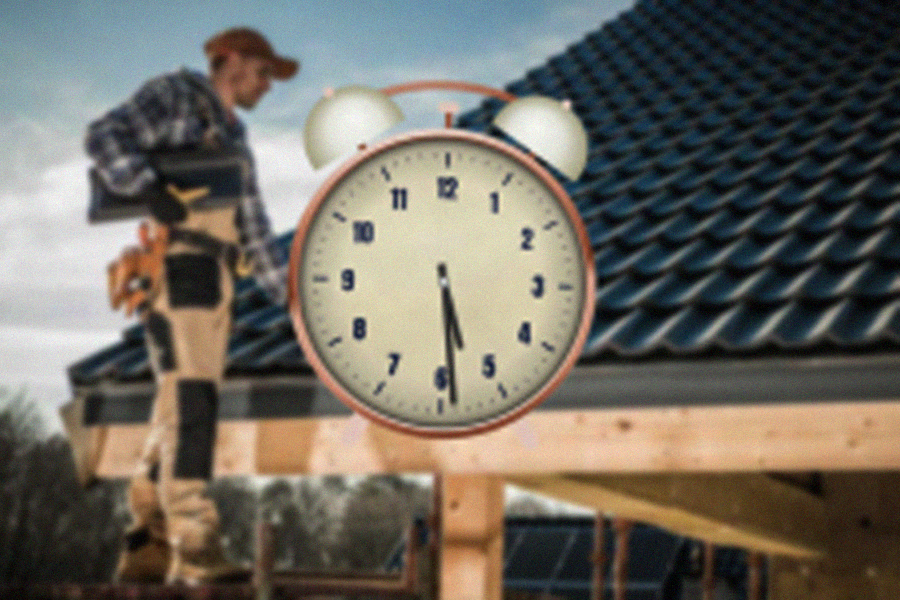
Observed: {"hour": 5, "minute": 29}
